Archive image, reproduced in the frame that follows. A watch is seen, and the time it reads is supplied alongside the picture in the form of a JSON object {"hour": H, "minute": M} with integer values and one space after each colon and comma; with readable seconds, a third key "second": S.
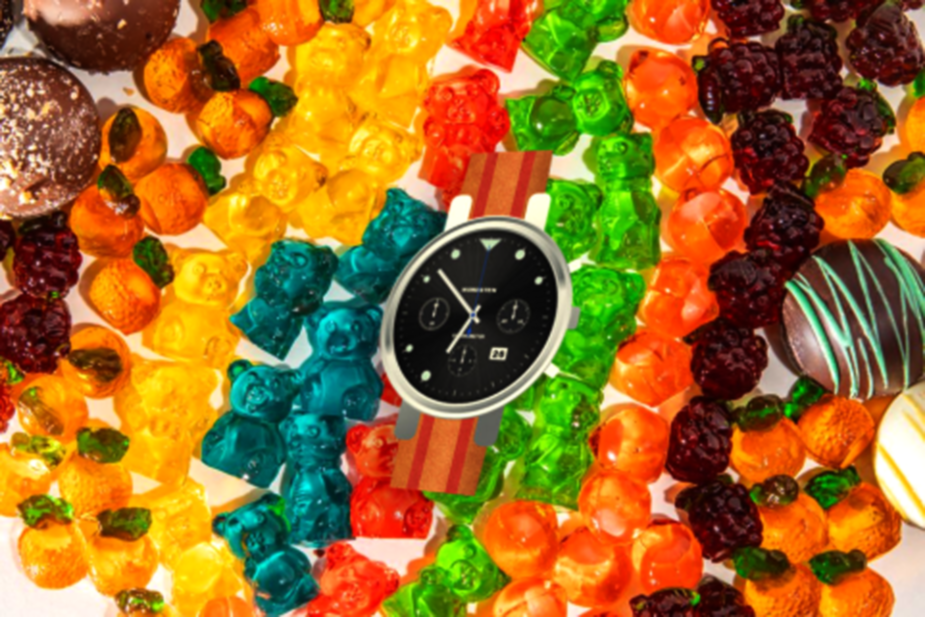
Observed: {"hour": 6, "minute": 52}
